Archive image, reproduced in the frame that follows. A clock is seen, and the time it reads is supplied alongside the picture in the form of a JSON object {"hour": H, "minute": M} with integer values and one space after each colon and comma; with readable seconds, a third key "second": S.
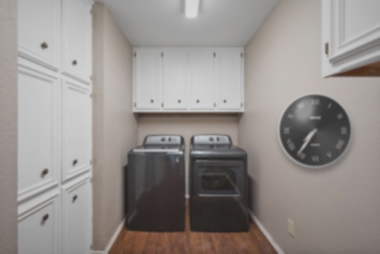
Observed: {"hour": 7, "minute": 36}
